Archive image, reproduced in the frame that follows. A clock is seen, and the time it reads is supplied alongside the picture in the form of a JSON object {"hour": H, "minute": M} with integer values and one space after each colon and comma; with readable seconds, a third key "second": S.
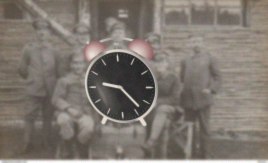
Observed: {"hour": 9, "minute": 23}
